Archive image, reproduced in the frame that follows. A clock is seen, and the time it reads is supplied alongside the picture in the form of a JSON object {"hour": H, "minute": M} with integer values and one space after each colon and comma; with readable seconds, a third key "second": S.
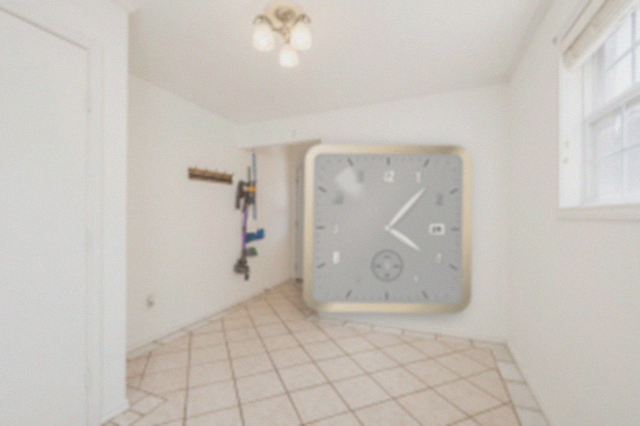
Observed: {"hour": 4, "minute": 7}
